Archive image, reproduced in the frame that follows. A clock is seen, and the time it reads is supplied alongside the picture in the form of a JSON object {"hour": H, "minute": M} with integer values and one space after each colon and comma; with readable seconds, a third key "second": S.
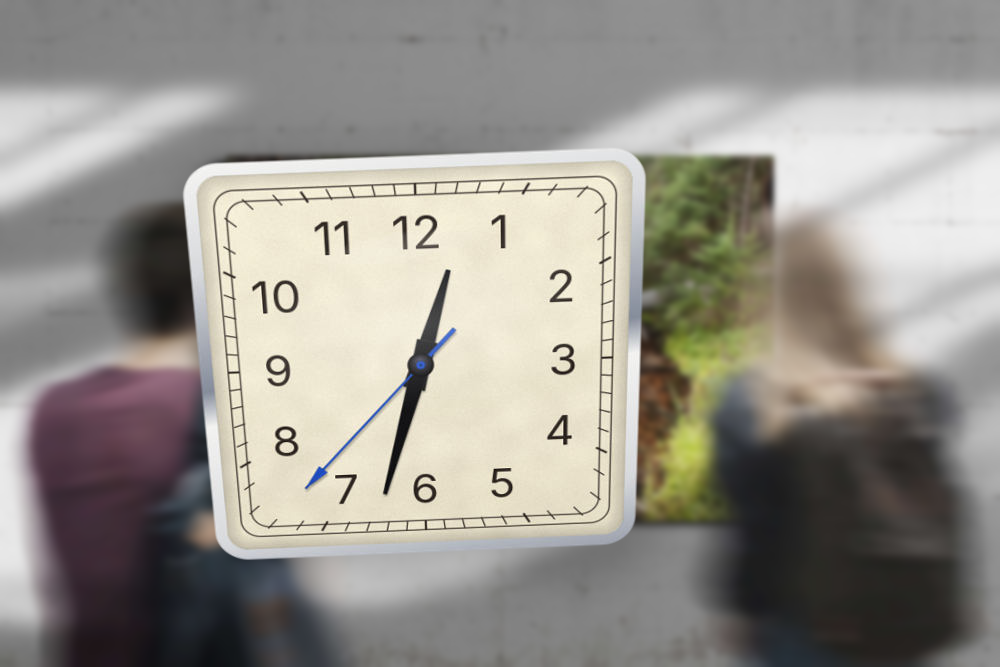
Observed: {"hour": 12, "minute": 32, "second": 37}
